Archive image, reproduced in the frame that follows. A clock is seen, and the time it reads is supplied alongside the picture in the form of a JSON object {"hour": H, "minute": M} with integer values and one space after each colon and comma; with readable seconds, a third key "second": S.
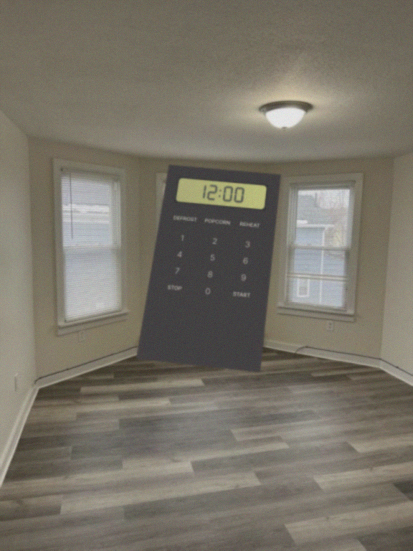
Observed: {"hour": 12, "minute": 0}
